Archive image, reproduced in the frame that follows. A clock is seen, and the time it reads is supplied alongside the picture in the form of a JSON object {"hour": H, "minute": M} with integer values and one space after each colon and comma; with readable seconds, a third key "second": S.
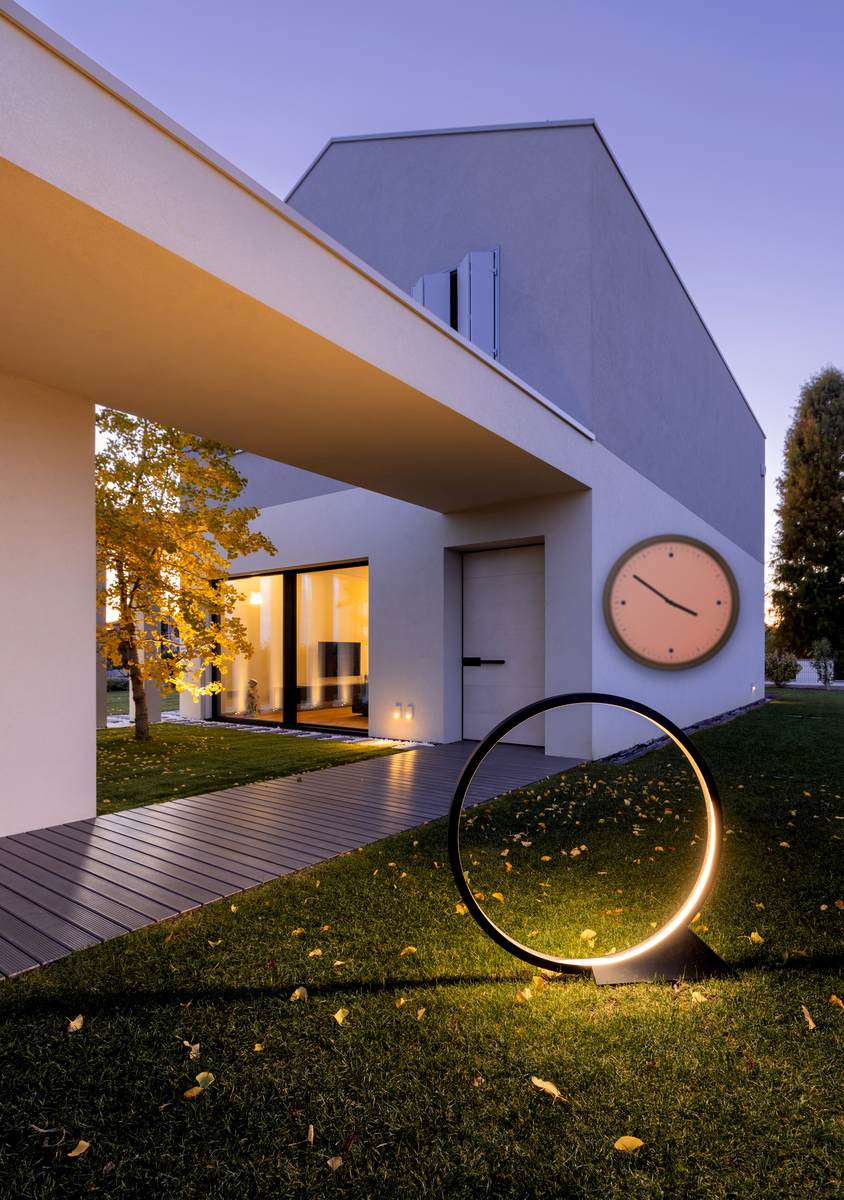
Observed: {"hour": 3, "minute": 51}
